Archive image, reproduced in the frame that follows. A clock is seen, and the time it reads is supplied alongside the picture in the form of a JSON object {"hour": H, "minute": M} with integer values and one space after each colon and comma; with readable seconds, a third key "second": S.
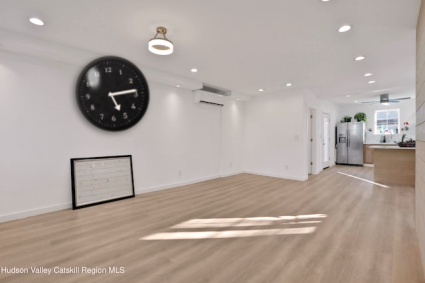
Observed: {"hour": 5, "minute": 14}
